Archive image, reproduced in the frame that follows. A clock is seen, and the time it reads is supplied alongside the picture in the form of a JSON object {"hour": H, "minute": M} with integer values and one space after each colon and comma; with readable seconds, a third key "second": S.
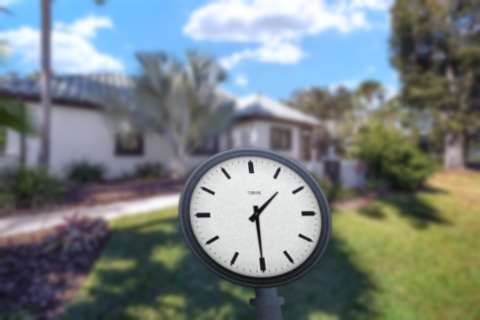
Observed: {"hour": 1, "minute": 30}
